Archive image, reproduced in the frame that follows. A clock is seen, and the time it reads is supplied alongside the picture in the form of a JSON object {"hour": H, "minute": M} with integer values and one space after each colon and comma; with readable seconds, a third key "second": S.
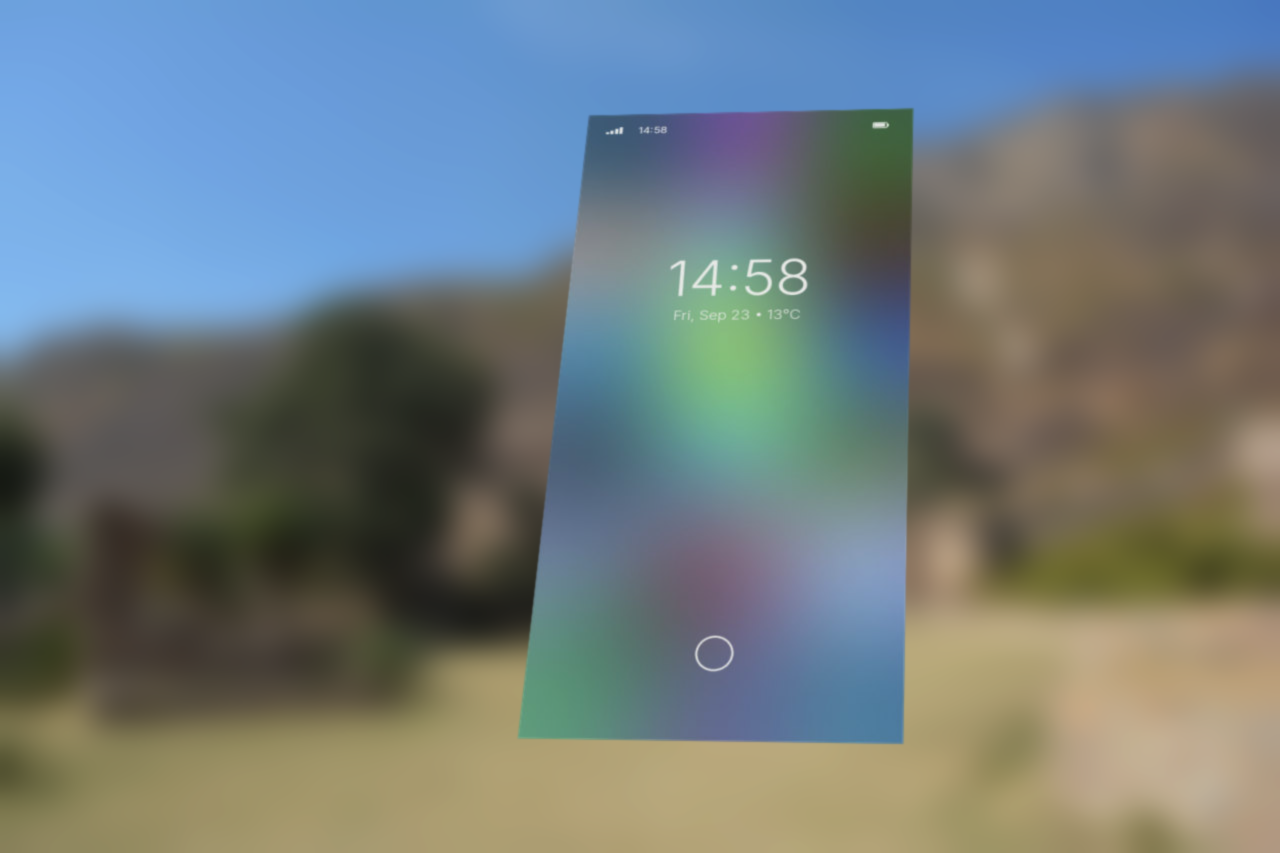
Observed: {"hour": 14, "minute": 58}
